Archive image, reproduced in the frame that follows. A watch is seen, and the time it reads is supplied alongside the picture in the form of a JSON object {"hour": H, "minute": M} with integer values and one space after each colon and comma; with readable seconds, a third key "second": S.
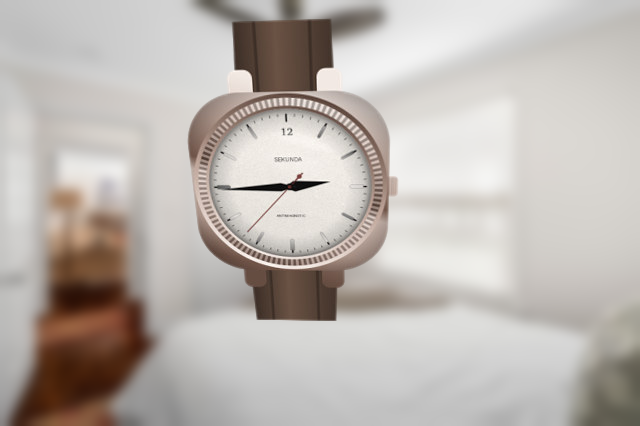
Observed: {"hour": 2, "minute": 44, "second": 37}
